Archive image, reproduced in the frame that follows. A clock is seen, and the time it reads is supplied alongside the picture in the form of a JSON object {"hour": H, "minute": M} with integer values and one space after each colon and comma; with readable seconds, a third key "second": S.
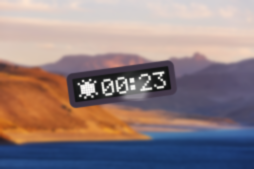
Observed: {"hour": 0, "minute": 23}
